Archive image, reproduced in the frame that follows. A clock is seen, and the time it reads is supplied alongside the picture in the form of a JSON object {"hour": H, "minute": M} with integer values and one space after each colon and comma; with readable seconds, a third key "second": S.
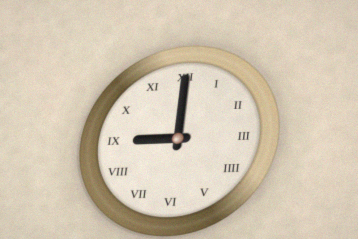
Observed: {"hour": 9, "minute": 0}
